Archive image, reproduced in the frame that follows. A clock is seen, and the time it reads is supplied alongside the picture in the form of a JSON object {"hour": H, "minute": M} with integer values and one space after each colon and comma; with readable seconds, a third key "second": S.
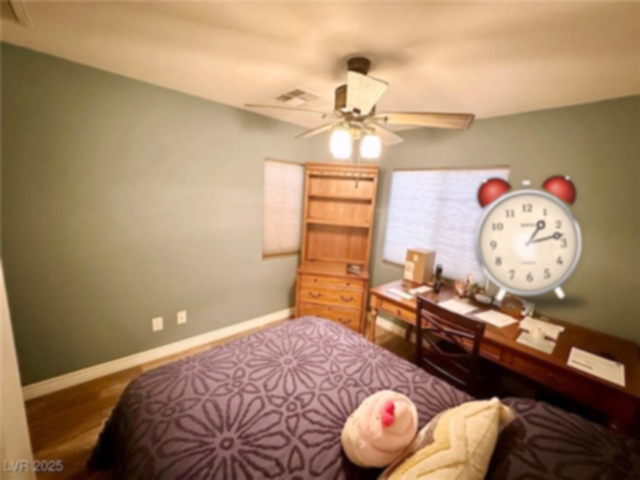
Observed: {"hour": 1, "minute": 13}
